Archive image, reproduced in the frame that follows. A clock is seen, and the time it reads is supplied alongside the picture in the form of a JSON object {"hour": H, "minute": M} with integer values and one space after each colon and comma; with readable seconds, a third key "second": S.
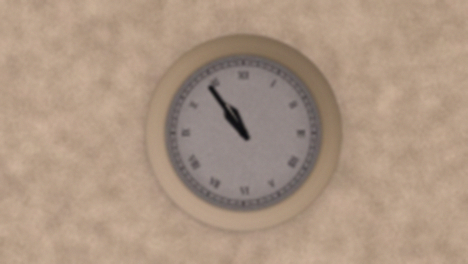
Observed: {"hour": 10, "minute": 54}
